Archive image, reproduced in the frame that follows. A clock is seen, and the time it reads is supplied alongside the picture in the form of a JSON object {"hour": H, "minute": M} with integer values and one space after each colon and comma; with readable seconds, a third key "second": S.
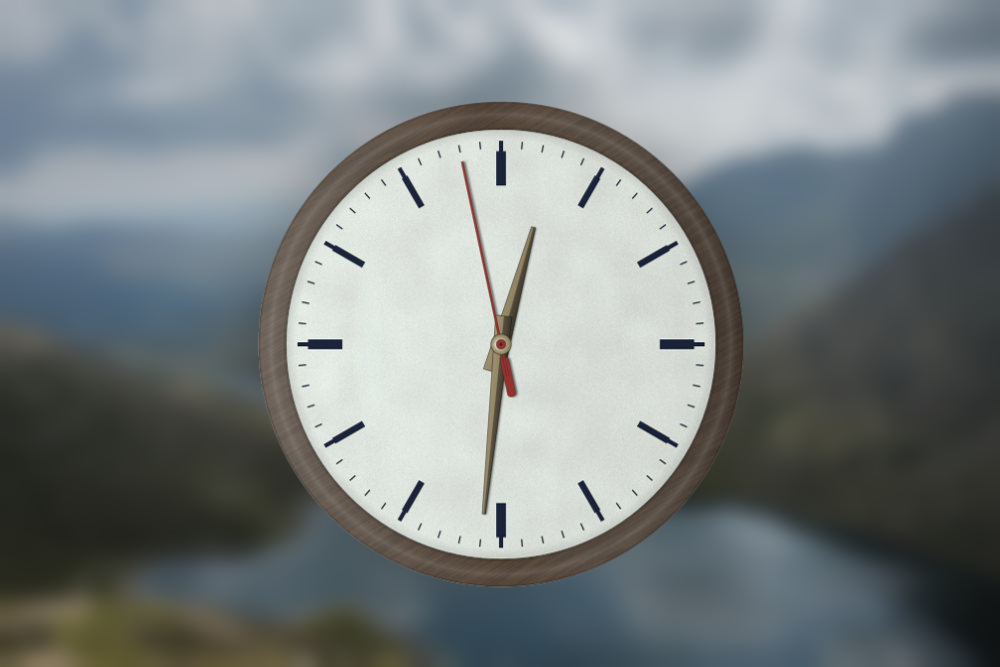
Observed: {"hour": 12, "minute": 30, "second": 58}
